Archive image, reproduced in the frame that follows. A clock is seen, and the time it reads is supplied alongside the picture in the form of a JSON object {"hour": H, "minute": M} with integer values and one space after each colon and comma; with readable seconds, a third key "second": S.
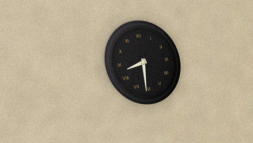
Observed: {"hour": 8, "minute": 31}
